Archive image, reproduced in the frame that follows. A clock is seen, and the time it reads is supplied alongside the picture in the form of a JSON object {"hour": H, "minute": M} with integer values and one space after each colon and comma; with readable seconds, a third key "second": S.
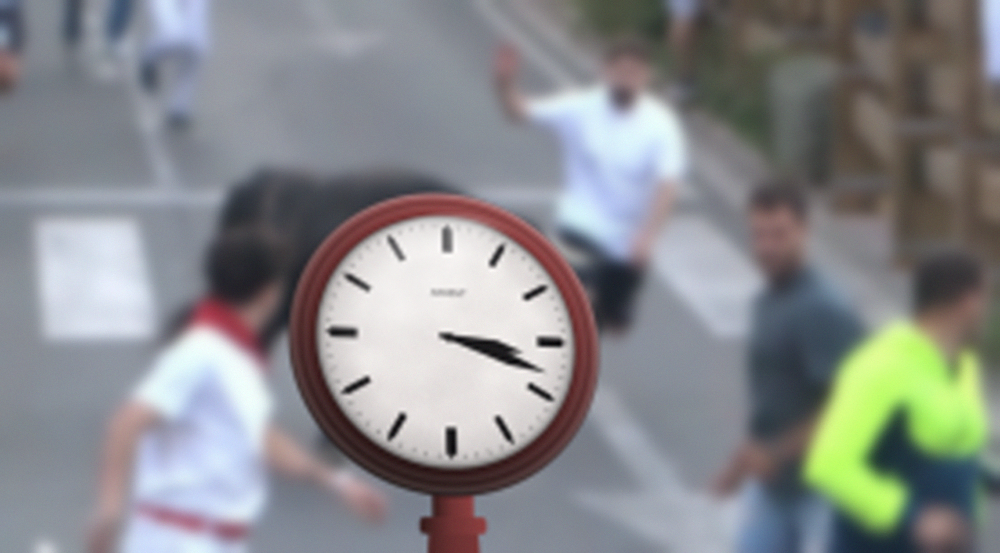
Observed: {"hour": 3, "minute": 18}
